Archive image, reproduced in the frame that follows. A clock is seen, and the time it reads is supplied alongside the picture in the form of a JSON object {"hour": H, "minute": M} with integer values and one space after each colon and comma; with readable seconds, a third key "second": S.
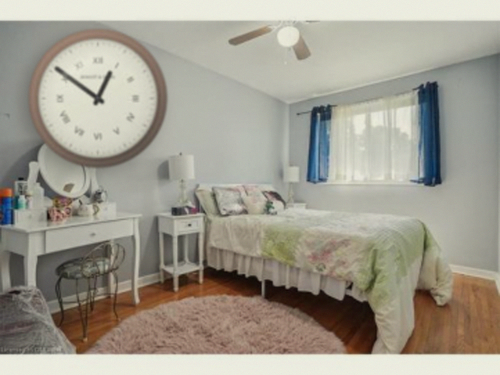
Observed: {"hour": 12, "minute": 51}
